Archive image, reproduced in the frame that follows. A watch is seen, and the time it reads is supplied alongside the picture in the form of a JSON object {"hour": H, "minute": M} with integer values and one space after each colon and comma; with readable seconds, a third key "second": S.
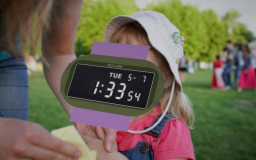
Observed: {"hour": 1, "minute": 33, "second": 54}
